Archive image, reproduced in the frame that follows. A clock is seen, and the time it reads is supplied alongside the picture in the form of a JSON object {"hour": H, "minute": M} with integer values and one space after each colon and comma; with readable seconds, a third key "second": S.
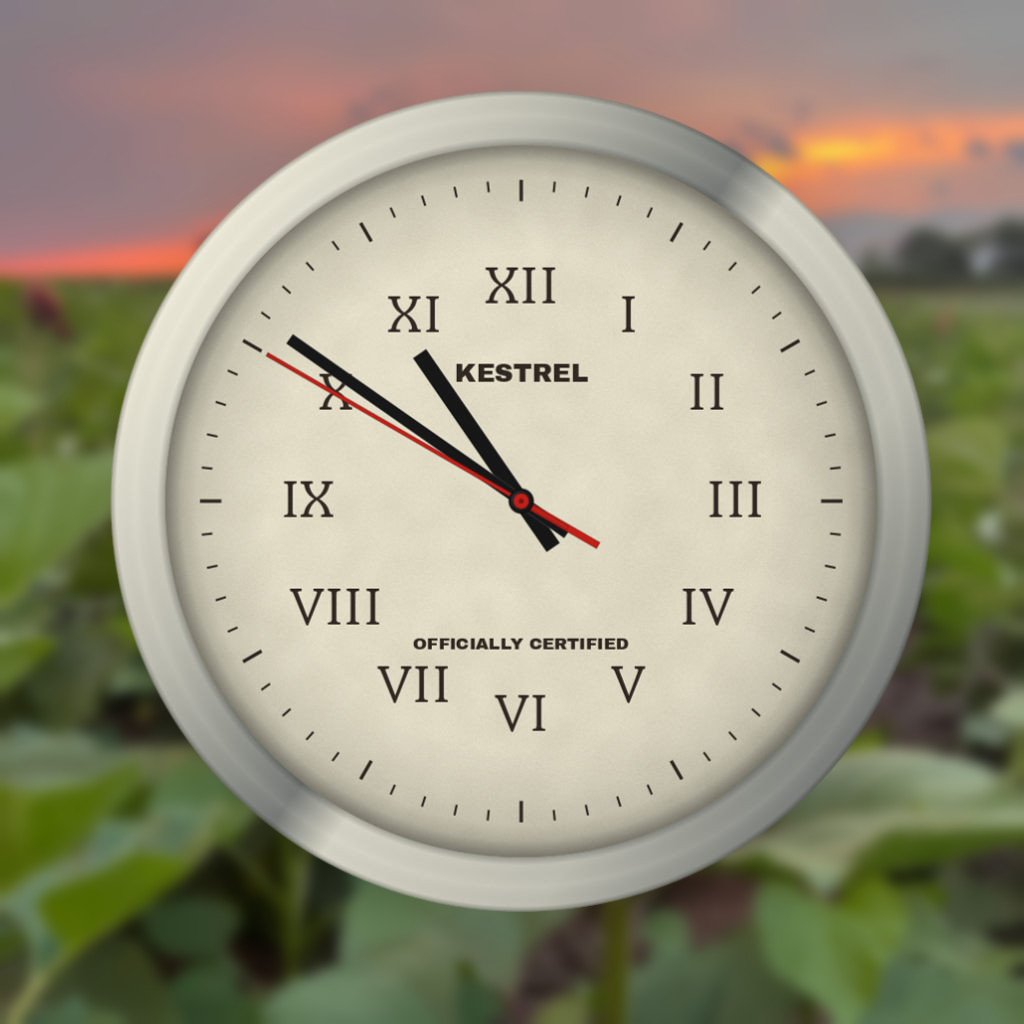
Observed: {"hour": 10, "minute": 50, "second": 50}
